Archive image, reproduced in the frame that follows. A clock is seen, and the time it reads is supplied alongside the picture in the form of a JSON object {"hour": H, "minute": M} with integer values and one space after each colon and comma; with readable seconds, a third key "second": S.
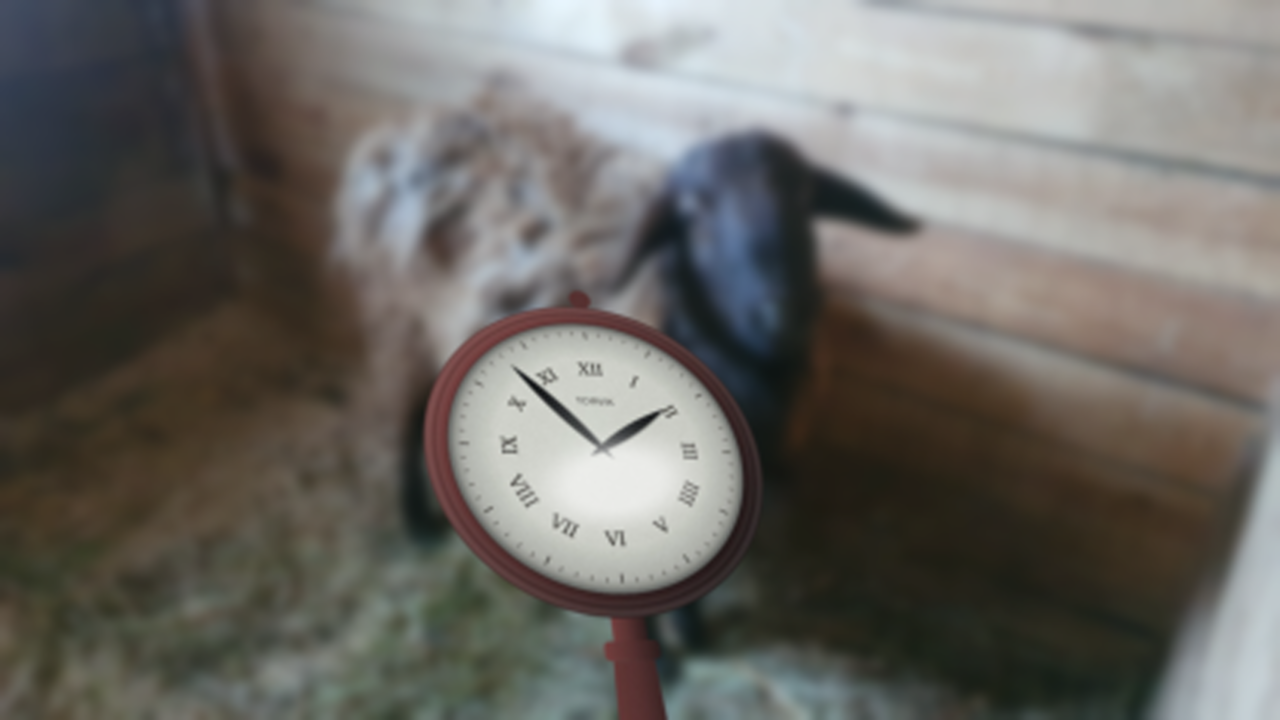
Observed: {"hour": 1, "minute": 53}
